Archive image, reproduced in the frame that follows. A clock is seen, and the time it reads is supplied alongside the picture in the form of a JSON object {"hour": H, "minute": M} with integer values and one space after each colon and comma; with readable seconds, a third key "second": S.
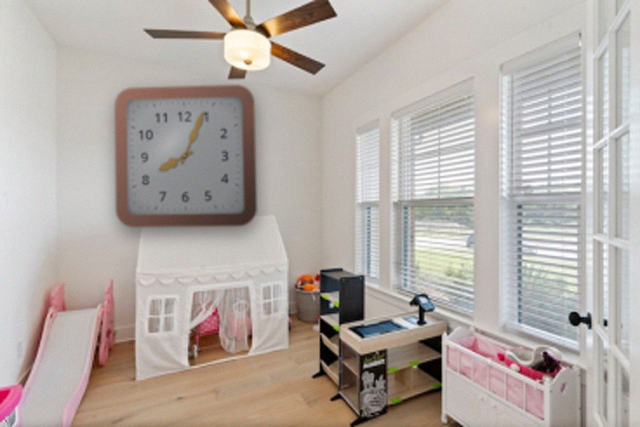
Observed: {"hour": 8, "minute": 4}
